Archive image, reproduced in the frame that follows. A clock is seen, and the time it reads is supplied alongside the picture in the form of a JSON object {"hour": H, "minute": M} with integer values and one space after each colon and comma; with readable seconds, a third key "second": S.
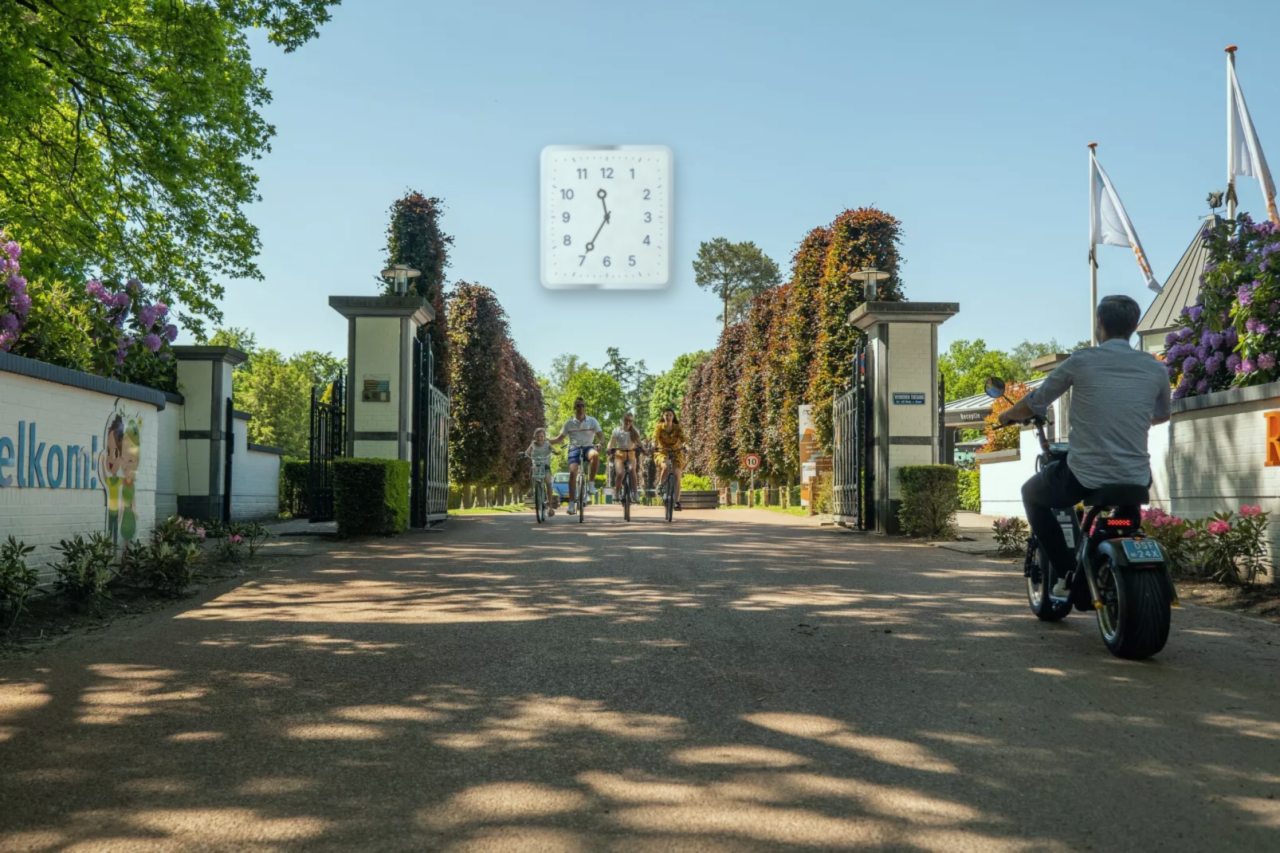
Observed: {"hour": 11, "minute": 35}
